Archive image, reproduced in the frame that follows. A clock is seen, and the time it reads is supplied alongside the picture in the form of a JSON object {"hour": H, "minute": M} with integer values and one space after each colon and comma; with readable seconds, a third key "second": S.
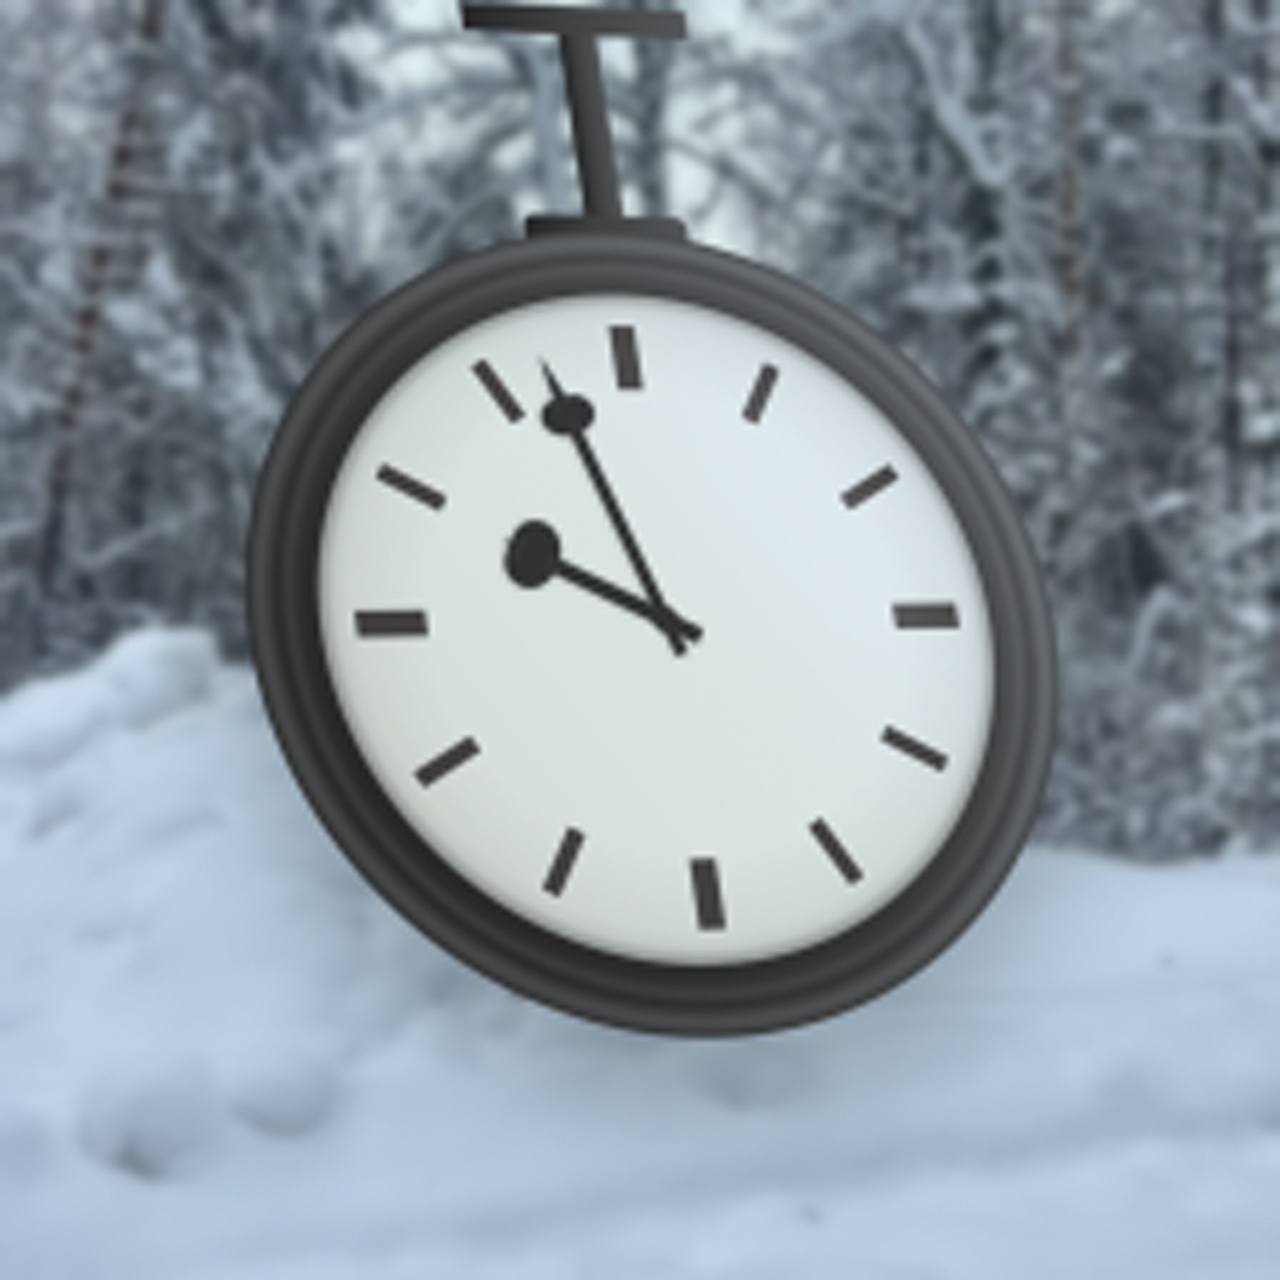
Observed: {"hour": 9, "minute": 57}
